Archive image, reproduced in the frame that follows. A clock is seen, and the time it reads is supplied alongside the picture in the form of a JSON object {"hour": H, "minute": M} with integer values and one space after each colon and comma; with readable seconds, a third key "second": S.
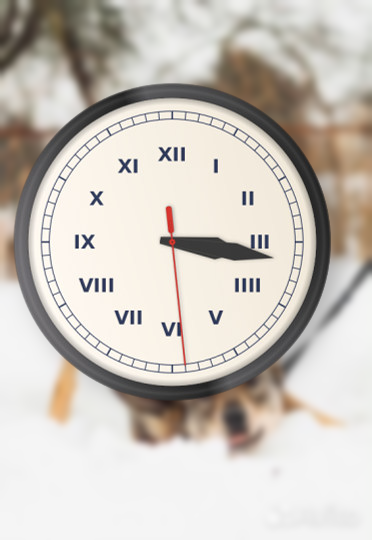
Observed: {"hour": 3, "minute": 16, "second": 29}
